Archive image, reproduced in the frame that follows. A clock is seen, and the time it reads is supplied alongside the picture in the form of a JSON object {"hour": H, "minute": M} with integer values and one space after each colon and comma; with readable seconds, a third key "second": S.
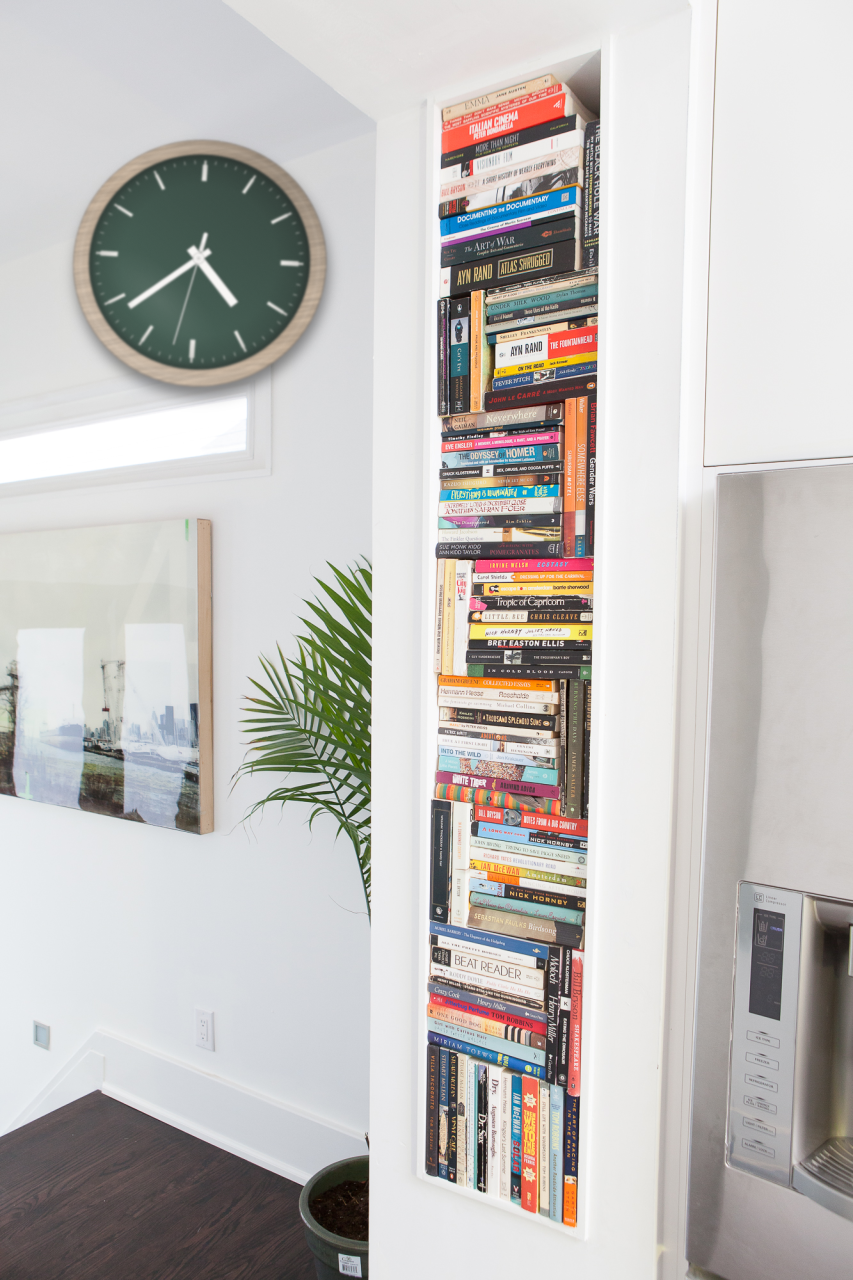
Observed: {"hour": 4, "minute": 38, "second": 32}
